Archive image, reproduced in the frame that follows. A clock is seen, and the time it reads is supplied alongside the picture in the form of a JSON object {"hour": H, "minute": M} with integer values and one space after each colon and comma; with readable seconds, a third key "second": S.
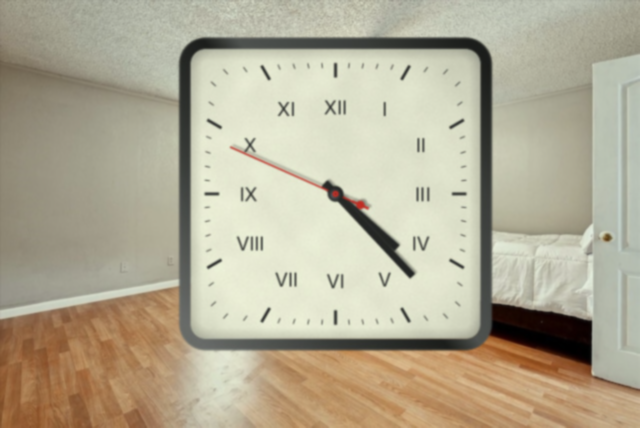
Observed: {"hour": 4, "minute": 22, "second": 49}
